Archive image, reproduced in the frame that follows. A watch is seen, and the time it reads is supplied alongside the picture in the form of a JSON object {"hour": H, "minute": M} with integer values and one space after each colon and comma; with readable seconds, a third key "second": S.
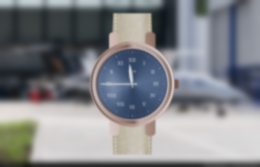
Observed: {"hour": 11, "minute": 45}
